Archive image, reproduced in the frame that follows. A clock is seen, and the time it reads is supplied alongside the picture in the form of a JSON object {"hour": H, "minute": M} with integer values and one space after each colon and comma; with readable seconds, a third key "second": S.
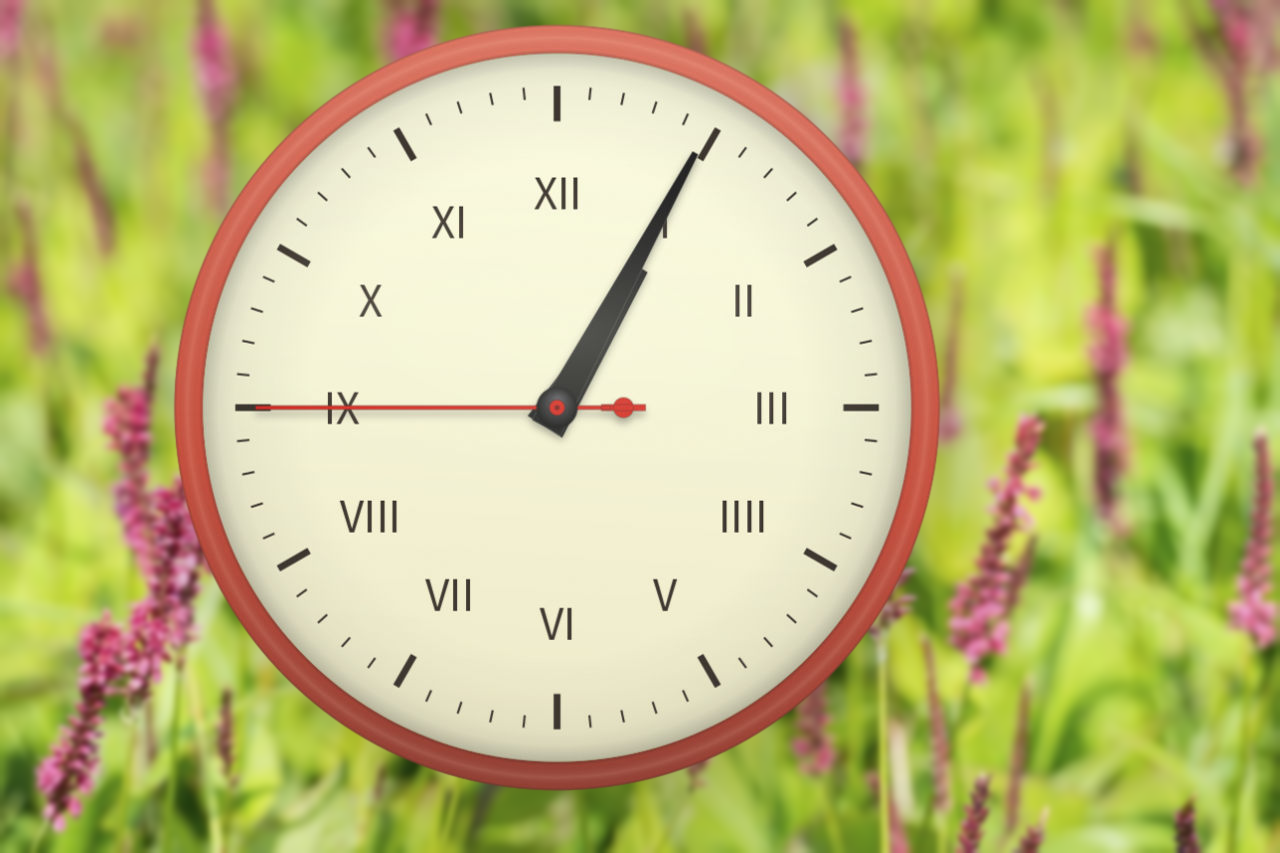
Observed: {"hour": 1, "minute": 4, "second": 45}
